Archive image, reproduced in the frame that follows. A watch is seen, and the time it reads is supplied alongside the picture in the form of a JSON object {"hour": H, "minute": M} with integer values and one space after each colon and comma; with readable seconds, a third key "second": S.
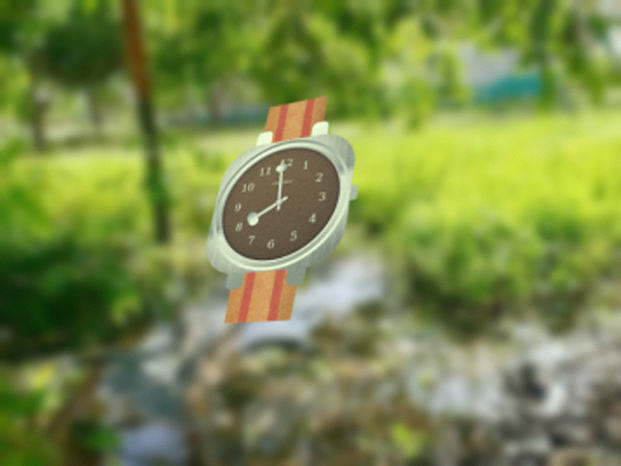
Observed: {"hour": 7, "minute": 59}
